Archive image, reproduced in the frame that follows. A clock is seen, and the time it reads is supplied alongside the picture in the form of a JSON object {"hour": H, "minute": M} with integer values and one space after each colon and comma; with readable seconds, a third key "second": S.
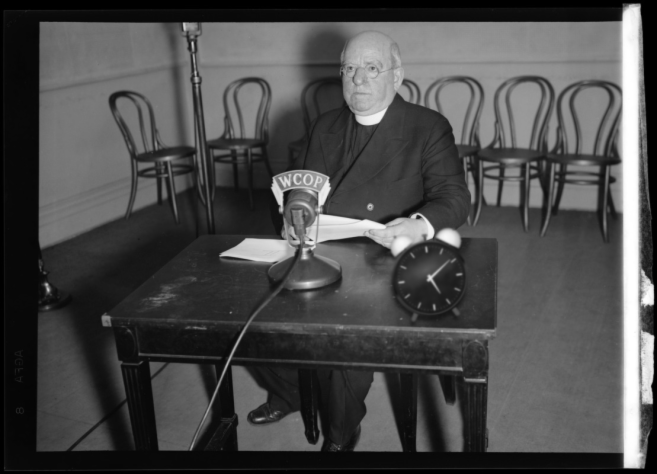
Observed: {"hour": 5, "minute": 9}
